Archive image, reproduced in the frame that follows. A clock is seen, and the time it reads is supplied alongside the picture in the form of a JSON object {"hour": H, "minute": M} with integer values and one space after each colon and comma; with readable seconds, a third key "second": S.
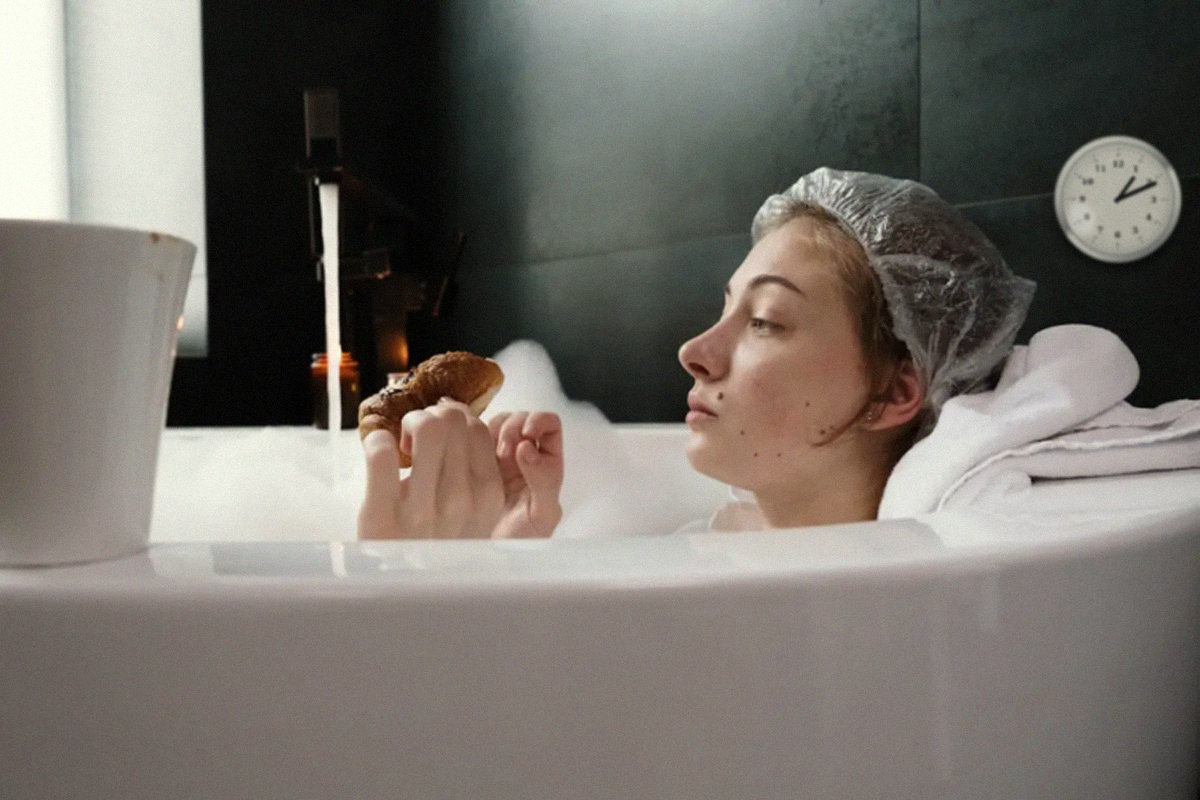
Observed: {"hour": 1, "minute": 11}
